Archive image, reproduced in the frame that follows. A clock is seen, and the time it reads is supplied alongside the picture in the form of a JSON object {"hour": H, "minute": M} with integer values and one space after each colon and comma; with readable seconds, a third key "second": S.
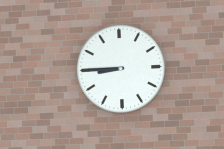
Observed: {"hour": 8, "minute": 45}
